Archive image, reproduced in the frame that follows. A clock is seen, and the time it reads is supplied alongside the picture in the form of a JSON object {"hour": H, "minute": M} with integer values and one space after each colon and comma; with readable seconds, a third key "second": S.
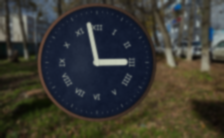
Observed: {"hour": 2, "minute": 58}
